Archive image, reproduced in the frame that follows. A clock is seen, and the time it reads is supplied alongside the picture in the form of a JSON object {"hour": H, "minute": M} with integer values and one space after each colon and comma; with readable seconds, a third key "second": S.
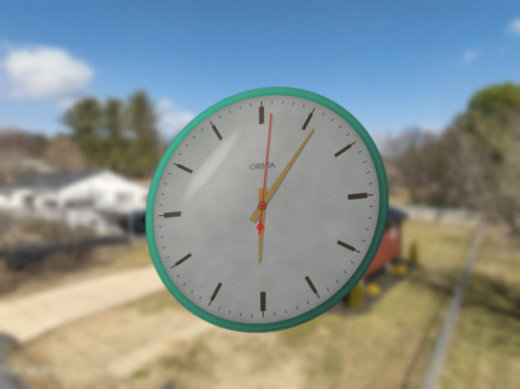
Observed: {"hour": 6, "minute": 6, "second": 1}
